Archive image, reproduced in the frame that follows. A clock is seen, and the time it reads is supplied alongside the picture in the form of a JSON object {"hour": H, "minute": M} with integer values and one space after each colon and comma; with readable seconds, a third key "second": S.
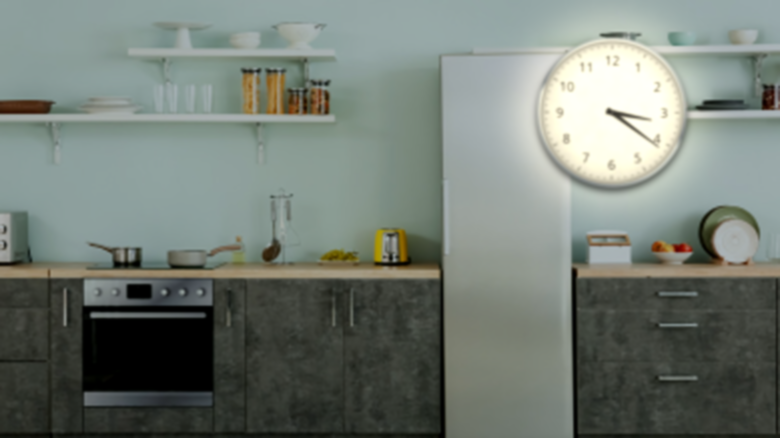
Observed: {"hour": 3, "minute": 21}
